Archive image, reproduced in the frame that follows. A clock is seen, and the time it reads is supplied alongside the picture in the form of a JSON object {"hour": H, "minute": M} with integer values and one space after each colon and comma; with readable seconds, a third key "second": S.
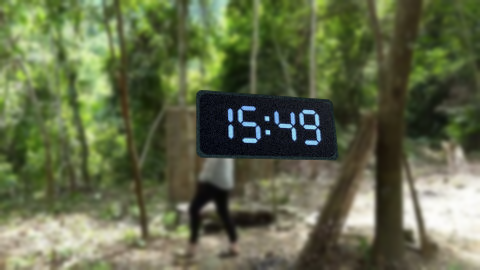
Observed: {"hour": 15, "minute": 49}
